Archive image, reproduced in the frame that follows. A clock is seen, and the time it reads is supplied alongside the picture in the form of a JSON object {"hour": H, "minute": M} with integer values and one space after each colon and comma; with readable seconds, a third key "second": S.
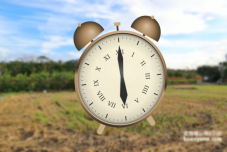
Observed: {"hour": 6, "minute": 0}
